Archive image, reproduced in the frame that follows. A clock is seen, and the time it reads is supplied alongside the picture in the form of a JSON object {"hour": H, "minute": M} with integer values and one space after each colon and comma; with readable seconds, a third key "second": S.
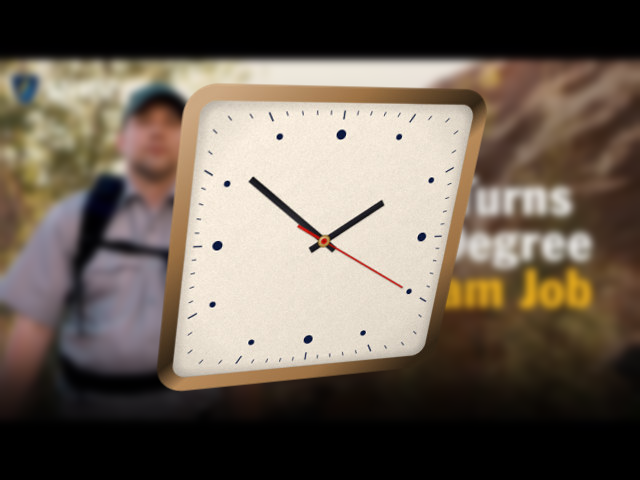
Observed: {"hour": 1, "minute": 51, "second": 20}
